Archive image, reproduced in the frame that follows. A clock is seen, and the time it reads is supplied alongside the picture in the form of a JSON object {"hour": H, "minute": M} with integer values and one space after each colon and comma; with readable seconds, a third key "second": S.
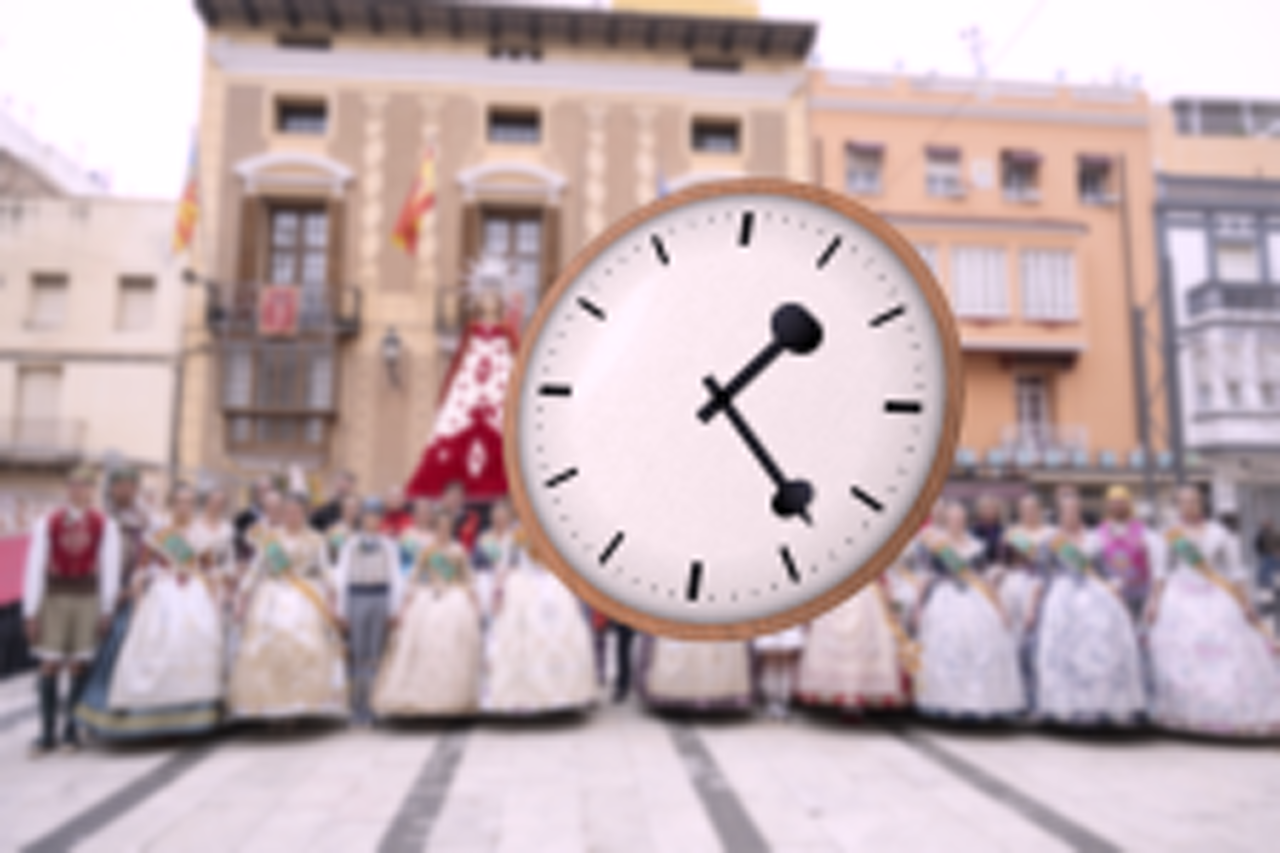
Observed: {"hour": 1, "minute": 23}
